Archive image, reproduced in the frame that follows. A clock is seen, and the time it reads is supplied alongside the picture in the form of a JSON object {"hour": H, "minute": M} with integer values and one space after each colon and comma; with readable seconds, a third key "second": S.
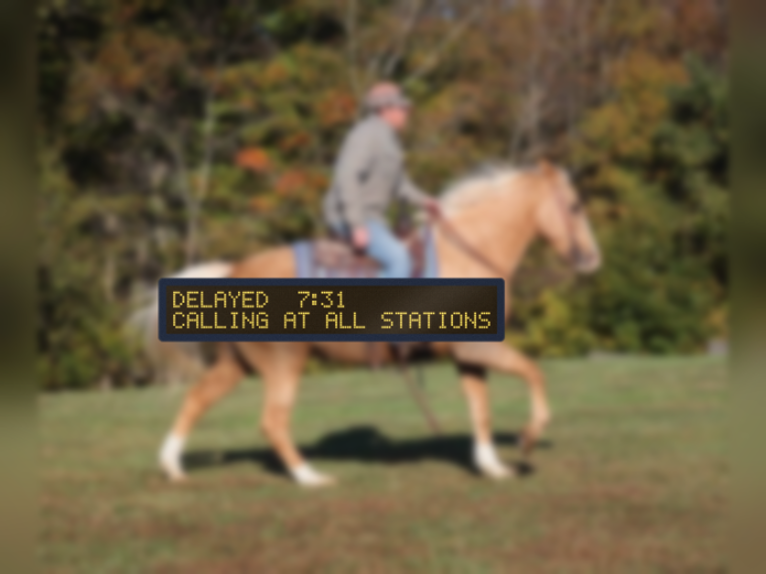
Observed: {"hour": 7, "minute": 31}
